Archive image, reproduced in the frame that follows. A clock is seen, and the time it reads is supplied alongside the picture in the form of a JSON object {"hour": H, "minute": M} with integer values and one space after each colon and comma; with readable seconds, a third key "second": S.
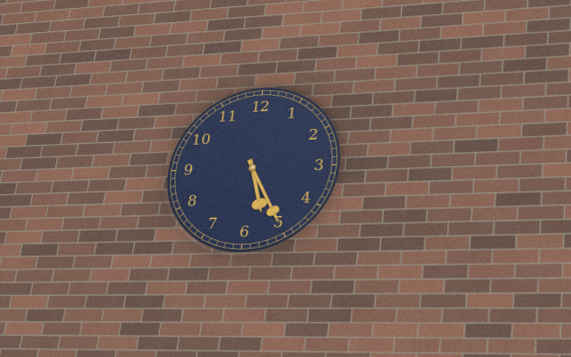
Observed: {"hour": 5, "minute": 25}
